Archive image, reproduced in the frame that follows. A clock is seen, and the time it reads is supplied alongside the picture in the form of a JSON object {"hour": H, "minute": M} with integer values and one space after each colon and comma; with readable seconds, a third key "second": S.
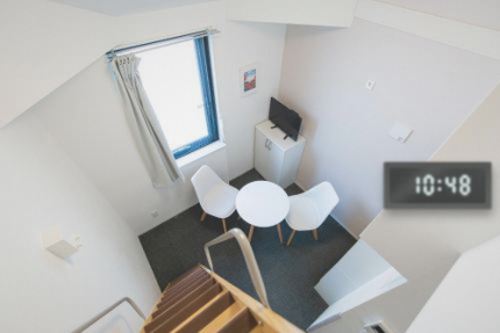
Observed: {"hour": 10, "minute": 48}
